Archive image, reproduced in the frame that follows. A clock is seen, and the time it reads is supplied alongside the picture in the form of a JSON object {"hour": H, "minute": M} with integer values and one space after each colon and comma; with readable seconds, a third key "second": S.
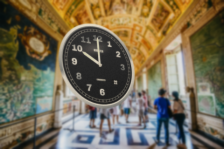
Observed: {"hour": 10, "minute": 0}
